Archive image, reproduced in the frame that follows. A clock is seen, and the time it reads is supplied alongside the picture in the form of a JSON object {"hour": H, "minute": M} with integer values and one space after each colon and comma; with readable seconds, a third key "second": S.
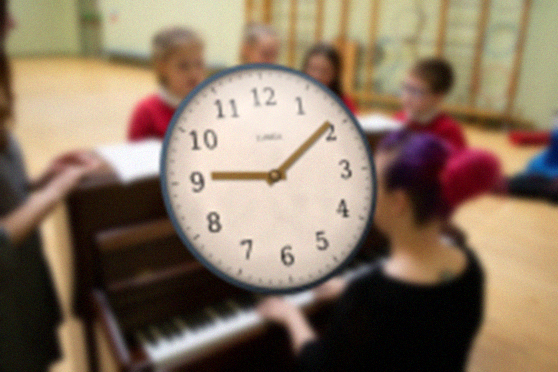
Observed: {"hour": 9, "minute": 9}
